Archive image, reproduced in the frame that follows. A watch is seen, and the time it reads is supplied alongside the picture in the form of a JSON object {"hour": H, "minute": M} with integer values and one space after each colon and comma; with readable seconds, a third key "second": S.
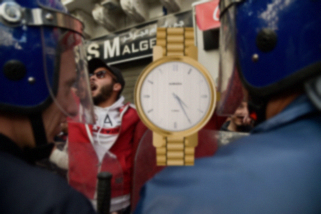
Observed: {"hour": 4, "minute": 25}
